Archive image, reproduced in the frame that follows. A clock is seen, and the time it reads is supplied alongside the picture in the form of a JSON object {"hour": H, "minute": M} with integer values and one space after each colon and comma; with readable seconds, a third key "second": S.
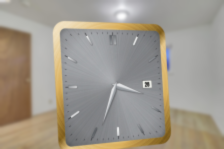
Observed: {"hour": 3, "minute": 34}
